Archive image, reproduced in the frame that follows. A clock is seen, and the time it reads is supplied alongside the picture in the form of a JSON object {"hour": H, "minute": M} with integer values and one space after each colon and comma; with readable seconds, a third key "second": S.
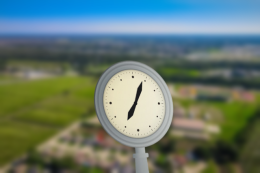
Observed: {"hour": 7, "minute": 4}
